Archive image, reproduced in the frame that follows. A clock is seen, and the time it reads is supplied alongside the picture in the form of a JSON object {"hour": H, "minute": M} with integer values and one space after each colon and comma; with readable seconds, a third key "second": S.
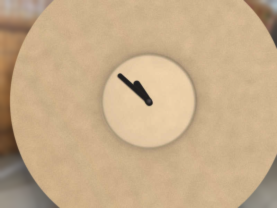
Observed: {"hour": 10, "minute": 52}
